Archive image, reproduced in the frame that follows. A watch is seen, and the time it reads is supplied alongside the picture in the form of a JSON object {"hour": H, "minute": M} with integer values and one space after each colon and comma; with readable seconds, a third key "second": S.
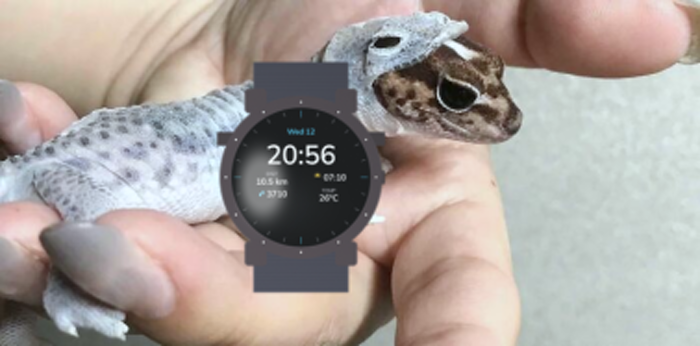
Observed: {"hour": 20, "minute": 56}
